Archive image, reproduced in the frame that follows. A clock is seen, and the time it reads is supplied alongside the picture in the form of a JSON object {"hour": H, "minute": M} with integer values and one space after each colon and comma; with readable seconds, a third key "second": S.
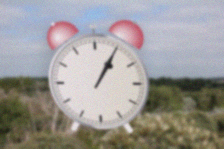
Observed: {"hour": 1, "minute": 5}
